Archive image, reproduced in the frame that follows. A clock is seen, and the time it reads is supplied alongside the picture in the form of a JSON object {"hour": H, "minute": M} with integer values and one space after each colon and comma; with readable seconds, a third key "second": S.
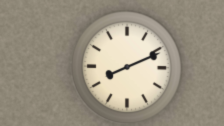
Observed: {"hour": 8, "minute": 11}
